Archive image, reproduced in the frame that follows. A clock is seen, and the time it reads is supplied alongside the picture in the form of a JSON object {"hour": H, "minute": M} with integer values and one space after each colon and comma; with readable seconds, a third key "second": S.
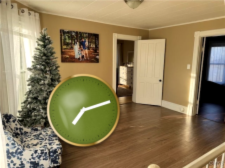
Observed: {"hour": 7, "minute": 12}
